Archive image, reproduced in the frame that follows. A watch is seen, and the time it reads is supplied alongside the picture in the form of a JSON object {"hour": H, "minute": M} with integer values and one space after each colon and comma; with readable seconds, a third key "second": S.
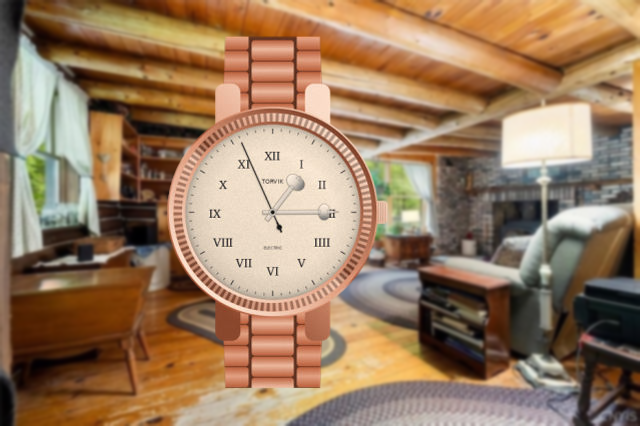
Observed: {"hour": 1, "minute": 14, "second": 56}
